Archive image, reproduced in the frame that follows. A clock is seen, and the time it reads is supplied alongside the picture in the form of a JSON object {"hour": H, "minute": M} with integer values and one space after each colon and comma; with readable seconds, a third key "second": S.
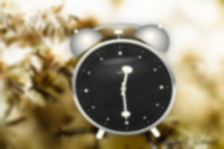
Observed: {"hour": 12, "minute": 30}
